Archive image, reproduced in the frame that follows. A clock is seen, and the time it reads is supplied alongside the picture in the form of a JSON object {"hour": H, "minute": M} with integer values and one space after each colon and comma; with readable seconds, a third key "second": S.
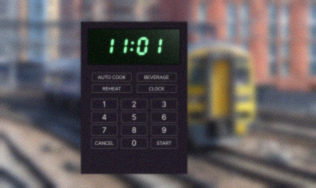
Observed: {"hour": 11, "minute": 1}
